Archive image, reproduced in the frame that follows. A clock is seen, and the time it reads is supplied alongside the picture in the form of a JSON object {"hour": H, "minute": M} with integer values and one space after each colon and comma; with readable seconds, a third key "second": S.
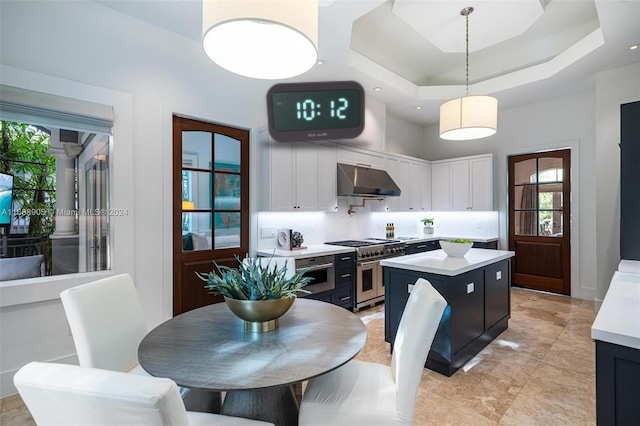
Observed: {"hour": 10, "minute": 12}
